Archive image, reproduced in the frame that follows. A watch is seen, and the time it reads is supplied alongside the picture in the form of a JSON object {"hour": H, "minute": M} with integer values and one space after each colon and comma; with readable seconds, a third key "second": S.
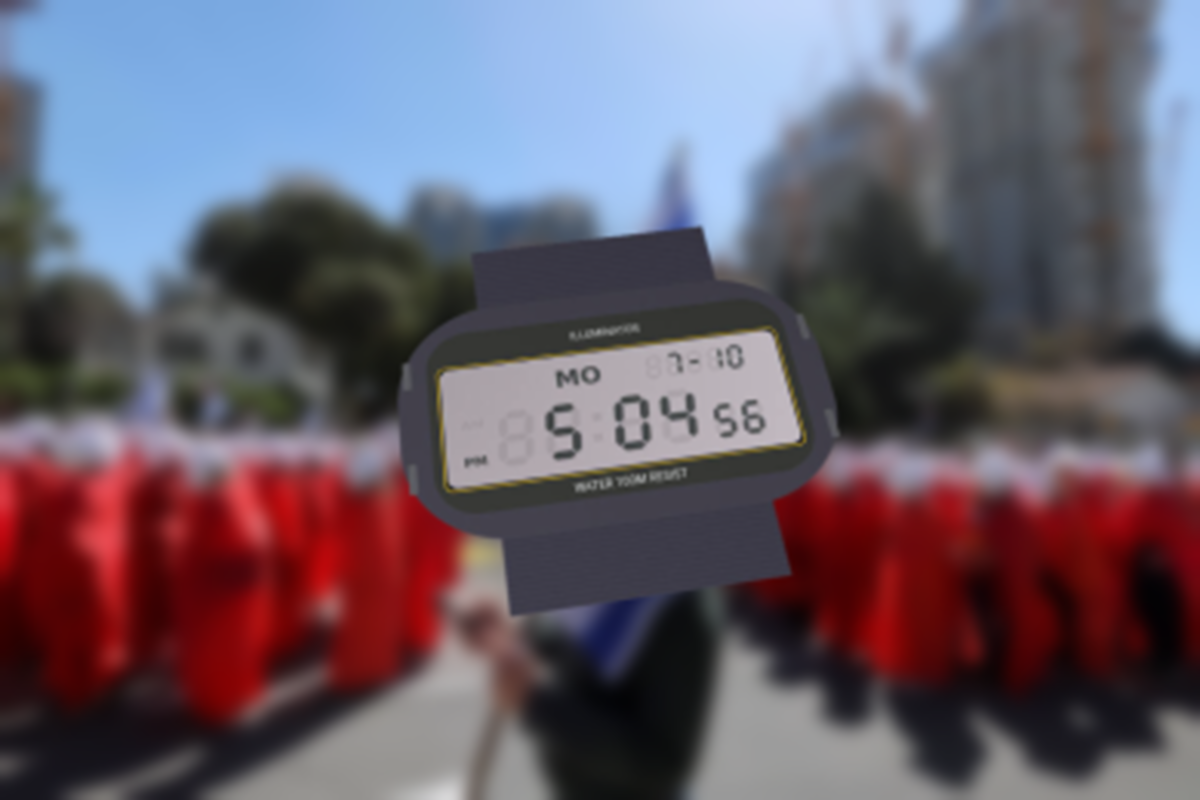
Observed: {"hour": 5, "minute": 4, "second": 56}
